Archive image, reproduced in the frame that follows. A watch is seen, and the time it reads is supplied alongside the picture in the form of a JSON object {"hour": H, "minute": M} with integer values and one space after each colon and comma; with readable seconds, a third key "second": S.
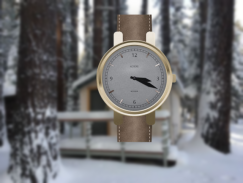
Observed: {"hour": 3, "minute": 19}
